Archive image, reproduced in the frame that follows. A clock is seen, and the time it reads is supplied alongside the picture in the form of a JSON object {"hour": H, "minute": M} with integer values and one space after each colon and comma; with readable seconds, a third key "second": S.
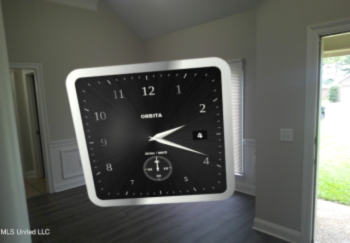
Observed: {"hour": 2, "minute": 19}
